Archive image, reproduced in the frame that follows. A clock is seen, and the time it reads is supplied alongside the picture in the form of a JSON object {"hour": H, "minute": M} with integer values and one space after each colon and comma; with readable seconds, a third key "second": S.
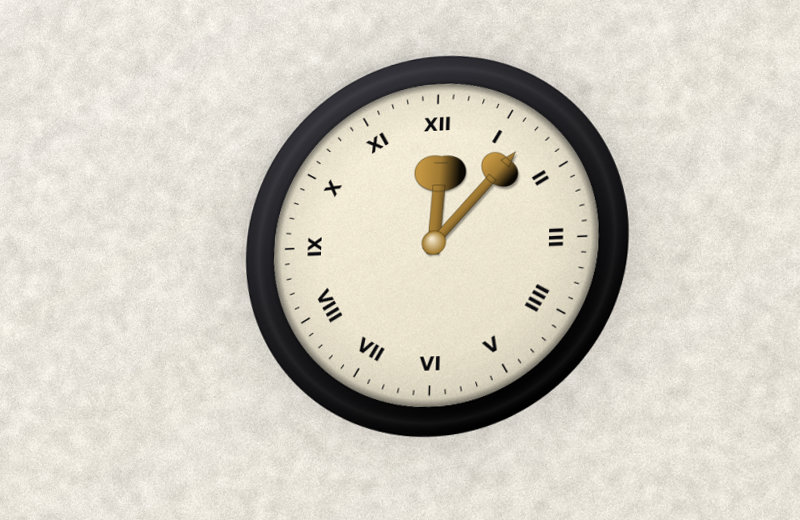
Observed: {"hour": 12, "minute": 7}
